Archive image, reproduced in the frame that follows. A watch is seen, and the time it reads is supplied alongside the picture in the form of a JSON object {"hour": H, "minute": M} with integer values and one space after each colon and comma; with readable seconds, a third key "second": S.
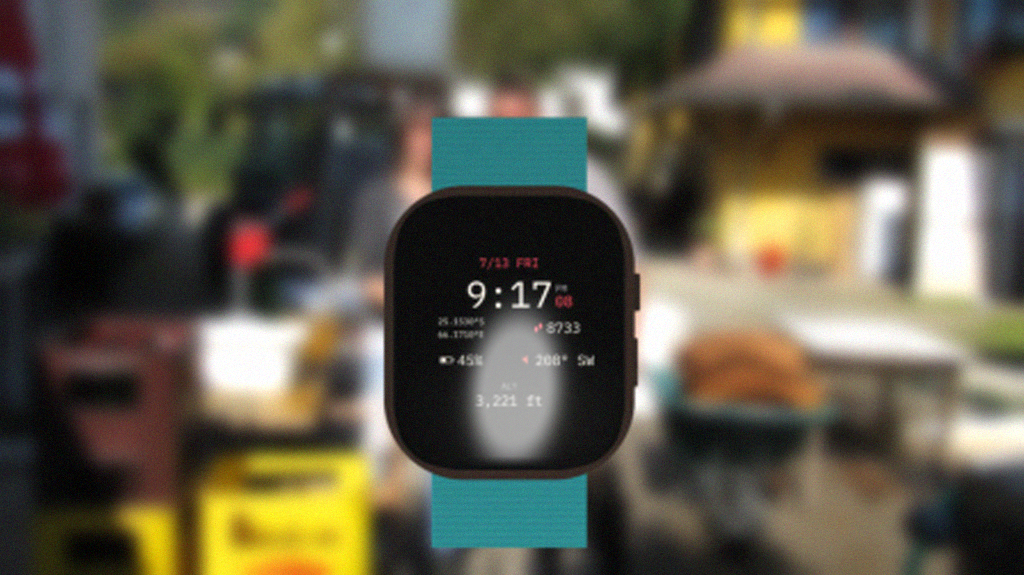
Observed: {"hour": 9, "minute": 17}
